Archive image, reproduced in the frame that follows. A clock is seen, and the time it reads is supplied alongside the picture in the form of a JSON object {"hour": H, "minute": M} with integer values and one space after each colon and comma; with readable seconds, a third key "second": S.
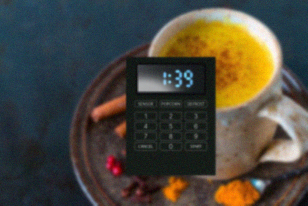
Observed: {"hour": 1, "minute": 39}
